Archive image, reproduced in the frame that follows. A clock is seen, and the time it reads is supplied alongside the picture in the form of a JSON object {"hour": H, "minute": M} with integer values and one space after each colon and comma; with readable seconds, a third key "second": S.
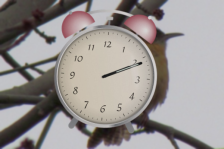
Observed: {"hour": 2, "minute": 11}
